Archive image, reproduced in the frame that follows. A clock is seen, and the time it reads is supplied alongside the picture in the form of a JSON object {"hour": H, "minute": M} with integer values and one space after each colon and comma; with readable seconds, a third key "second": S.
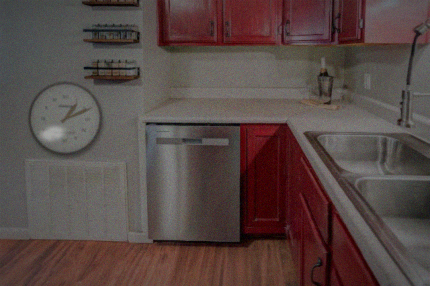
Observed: {"hour": 1, "minute": 11}
